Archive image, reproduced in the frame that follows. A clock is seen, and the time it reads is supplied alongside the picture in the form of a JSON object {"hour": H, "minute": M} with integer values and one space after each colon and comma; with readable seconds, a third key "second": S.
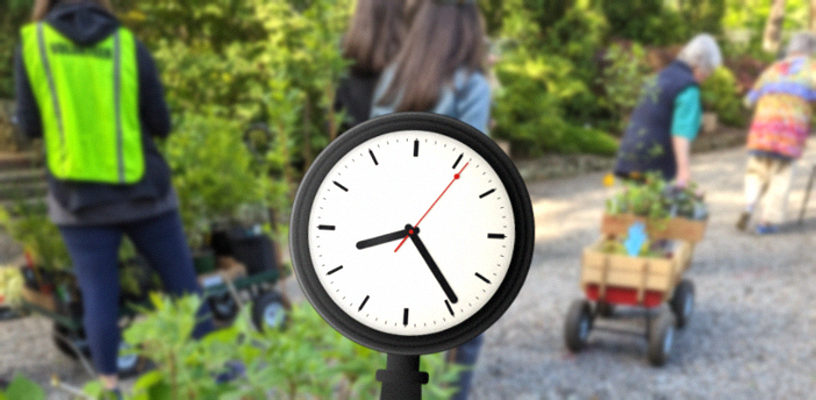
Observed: {"hour": 8, "minute": 24, "second": 6}
